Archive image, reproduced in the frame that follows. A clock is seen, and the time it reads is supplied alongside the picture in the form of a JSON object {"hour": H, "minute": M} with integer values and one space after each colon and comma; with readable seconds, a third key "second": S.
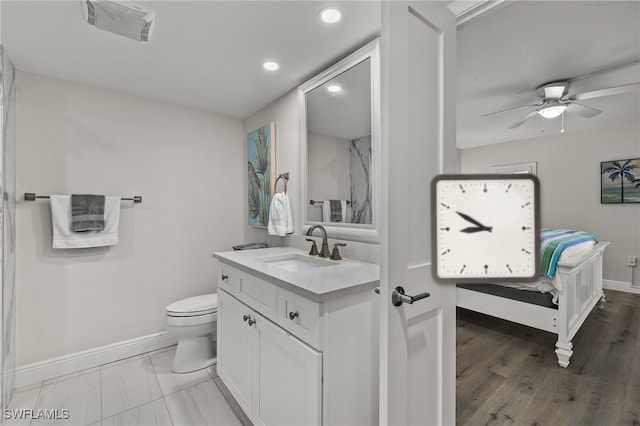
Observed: {"hour": 8, "minute": 50}
